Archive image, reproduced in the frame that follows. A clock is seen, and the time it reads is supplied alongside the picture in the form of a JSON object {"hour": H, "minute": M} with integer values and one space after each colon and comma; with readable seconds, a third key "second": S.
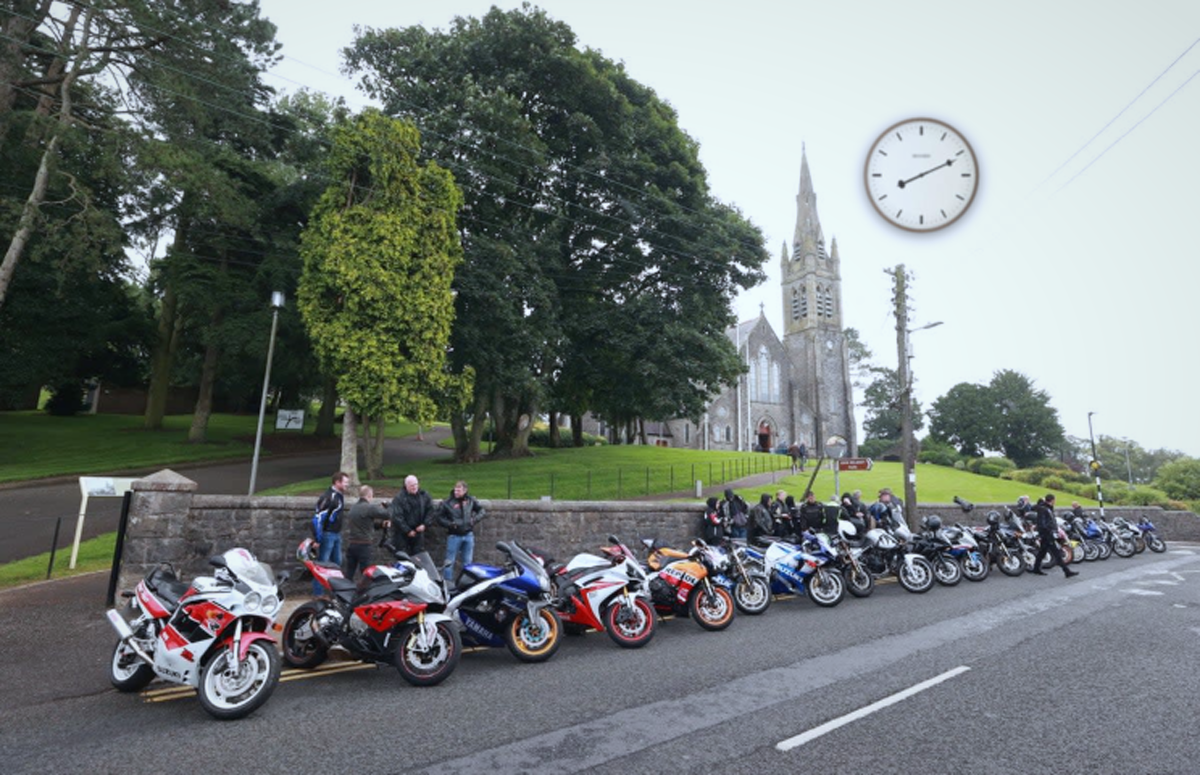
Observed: {"hour": 8, "minute": 11}
